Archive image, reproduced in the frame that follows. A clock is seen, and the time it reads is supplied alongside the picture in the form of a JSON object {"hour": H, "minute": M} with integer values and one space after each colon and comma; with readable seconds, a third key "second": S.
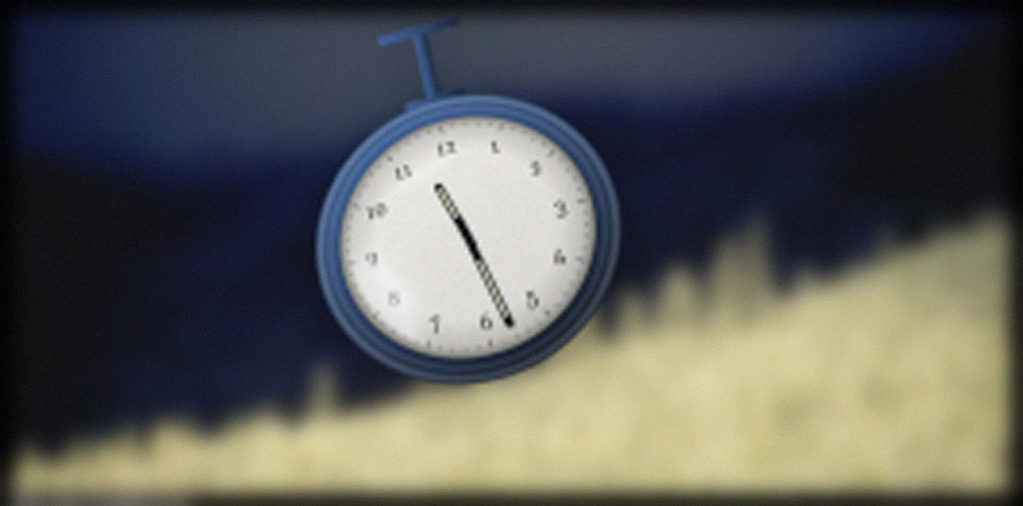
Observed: {"hour": 11, "minute": 28}
